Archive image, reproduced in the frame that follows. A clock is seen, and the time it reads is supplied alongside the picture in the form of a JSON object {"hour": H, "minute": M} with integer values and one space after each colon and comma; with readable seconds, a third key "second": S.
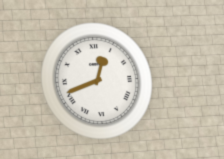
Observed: {"hour": 12, "minute": 42}
